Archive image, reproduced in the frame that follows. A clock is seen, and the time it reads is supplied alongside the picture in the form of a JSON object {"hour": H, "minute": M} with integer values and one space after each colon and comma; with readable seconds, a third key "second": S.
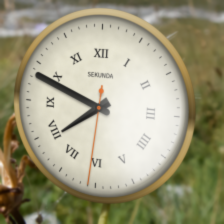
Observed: {"hour": 7, "minute": 48, "second": 31}
